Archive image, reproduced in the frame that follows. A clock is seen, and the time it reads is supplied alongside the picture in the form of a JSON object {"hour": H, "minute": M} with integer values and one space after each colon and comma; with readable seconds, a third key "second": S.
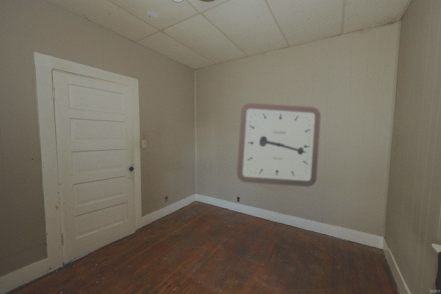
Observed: {"hour": 9, "minute": 17}
